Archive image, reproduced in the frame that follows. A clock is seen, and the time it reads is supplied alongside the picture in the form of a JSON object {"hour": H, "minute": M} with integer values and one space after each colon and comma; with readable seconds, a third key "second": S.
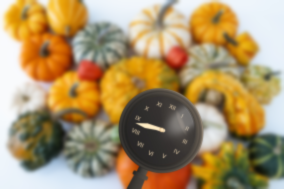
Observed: {"hour": 8, "minute": 43}
